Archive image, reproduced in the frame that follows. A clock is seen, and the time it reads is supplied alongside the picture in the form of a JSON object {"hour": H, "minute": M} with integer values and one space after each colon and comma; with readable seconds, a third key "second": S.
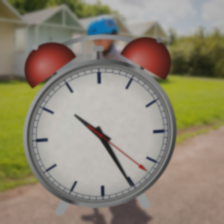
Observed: {"hour": 10, "minute": 25, "second": 22}
